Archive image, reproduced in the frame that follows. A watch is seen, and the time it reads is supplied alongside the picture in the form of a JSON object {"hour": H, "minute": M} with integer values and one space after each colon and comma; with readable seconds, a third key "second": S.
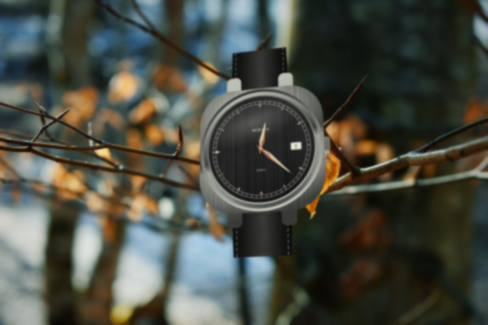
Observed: {"hour": 12, "minute": 22}
